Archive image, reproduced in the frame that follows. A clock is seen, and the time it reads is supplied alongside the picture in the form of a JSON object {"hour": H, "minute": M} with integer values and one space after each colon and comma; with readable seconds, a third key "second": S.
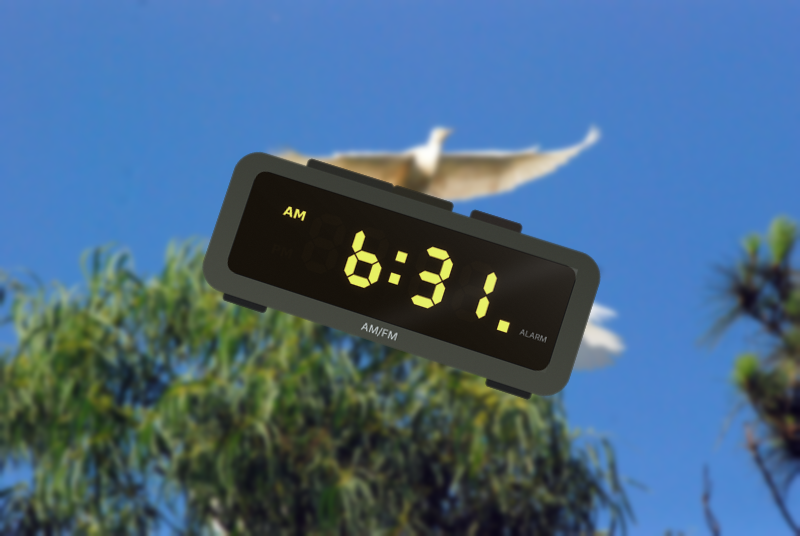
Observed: {"hour": 6, "minute": 31}
